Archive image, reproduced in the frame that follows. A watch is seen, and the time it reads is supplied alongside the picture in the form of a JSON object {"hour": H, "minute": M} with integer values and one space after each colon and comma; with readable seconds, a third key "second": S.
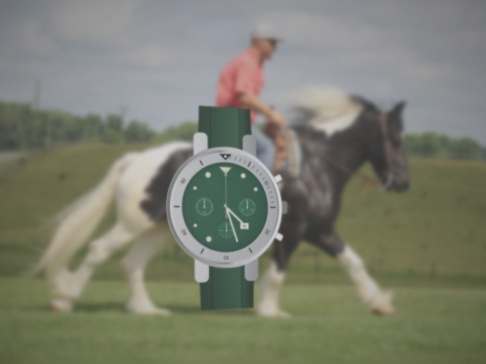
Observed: {"hour": 4, "minute": 27}
